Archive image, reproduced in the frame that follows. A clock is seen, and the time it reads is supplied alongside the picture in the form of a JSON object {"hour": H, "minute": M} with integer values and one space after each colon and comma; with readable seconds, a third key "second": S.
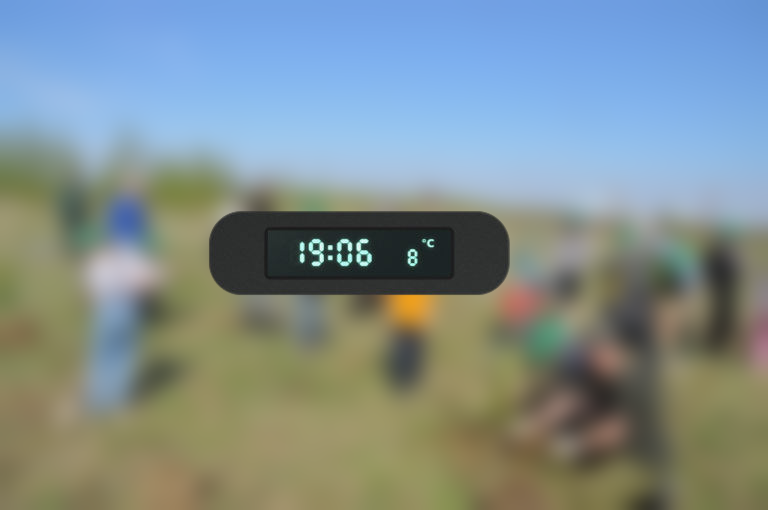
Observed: {"hour": 19, "minute": 6}
